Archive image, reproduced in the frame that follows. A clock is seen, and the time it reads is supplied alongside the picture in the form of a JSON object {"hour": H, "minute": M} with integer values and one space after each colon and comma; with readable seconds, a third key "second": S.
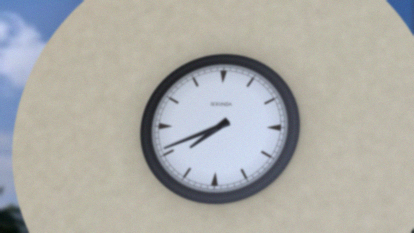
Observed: {"hour": 7, "minute": 41}
